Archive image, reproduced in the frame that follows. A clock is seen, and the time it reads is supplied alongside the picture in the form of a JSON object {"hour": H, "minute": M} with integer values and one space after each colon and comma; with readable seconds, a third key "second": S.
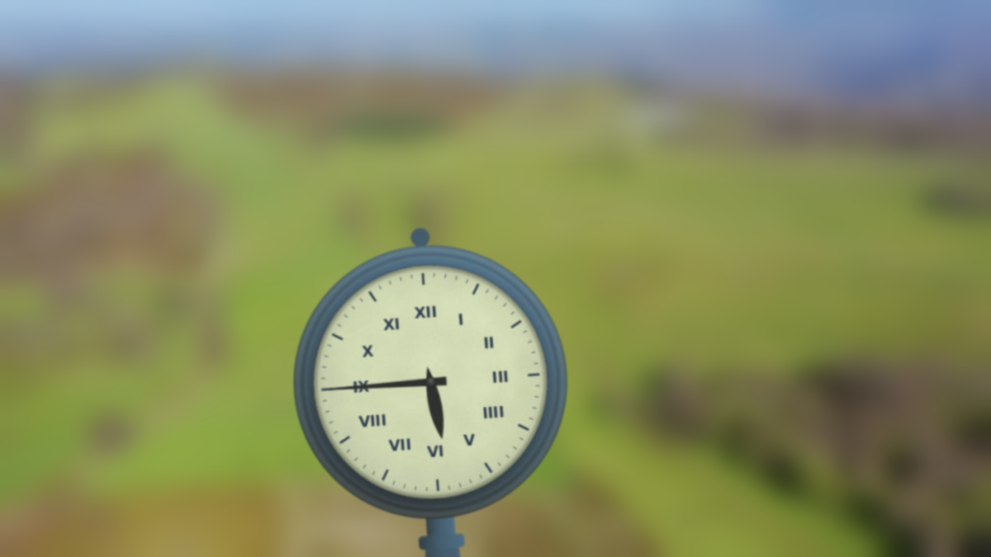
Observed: {"hour": 5, "minute": 45}
